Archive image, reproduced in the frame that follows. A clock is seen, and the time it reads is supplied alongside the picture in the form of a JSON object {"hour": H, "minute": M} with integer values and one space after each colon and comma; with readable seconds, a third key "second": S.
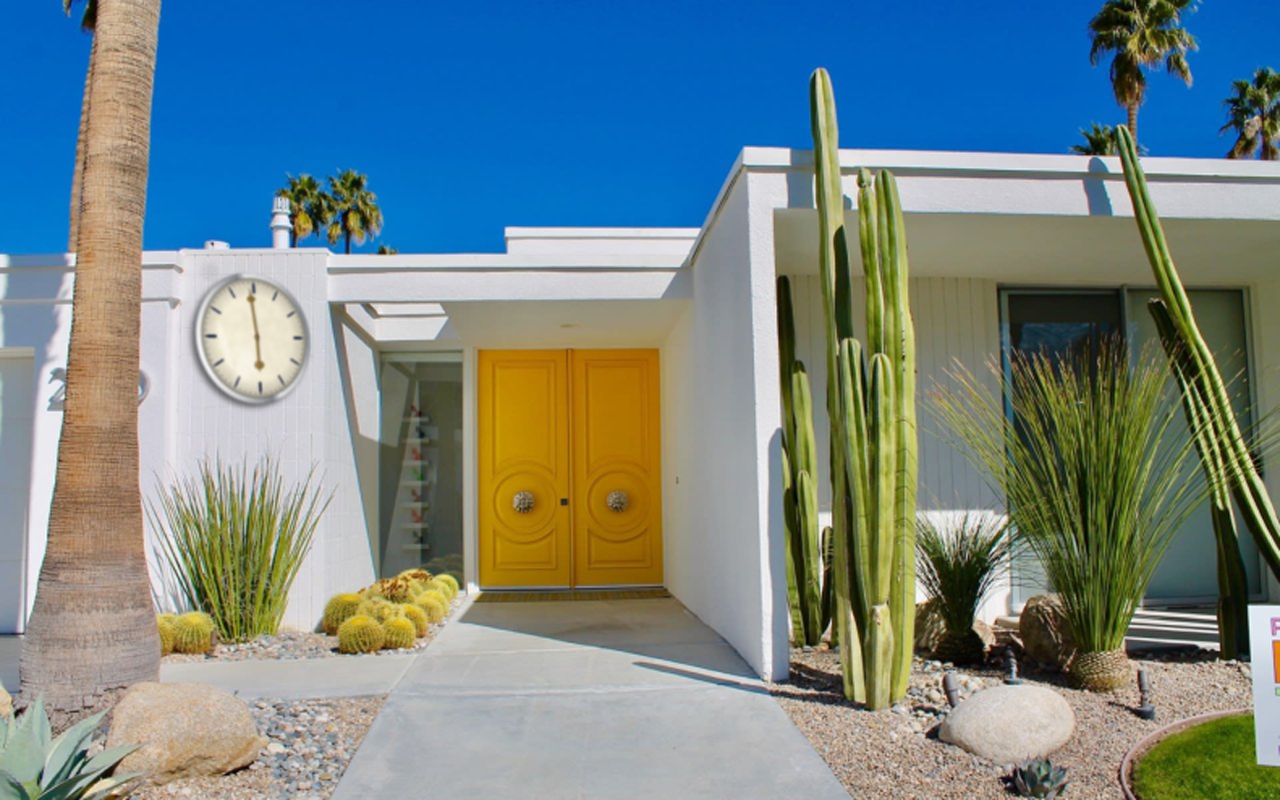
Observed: {"hour": 5, "minute": 59}
